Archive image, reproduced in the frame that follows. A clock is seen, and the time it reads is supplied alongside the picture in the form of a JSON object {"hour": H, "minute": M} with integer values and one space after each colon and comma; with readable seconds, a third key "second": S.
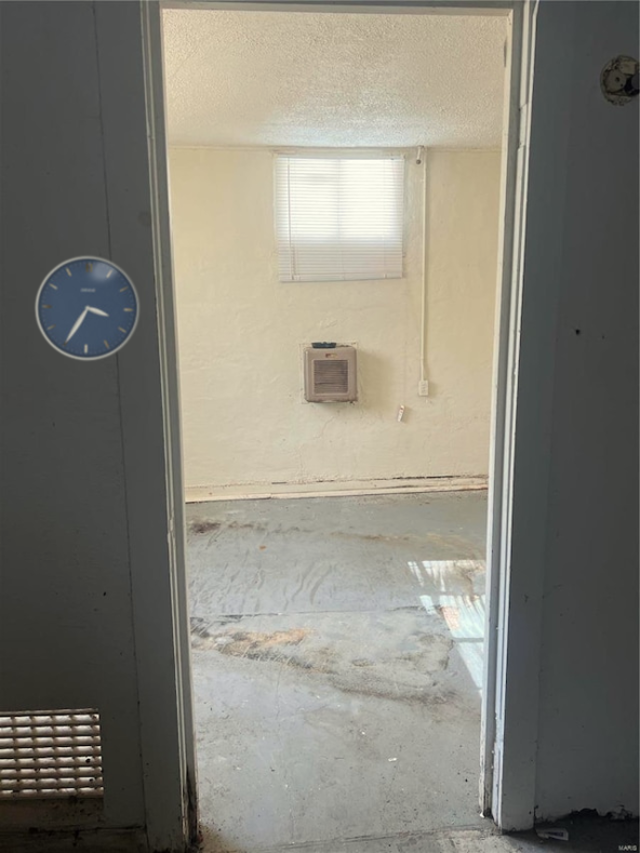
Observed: {"hour": 3, "minute": 35}
